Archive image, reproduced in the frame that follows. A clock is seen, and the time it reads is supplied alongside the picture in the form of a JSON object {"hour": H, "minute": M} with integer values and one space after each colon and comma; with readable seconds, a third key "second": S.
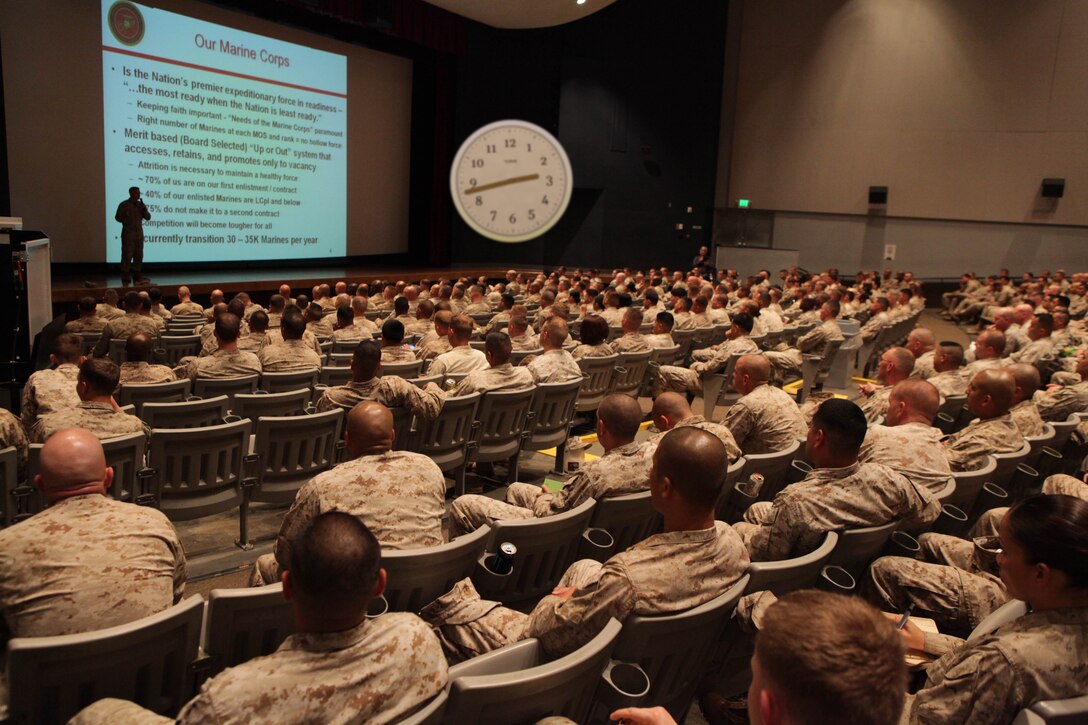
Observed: {"hour": 2, "minute": 43}
